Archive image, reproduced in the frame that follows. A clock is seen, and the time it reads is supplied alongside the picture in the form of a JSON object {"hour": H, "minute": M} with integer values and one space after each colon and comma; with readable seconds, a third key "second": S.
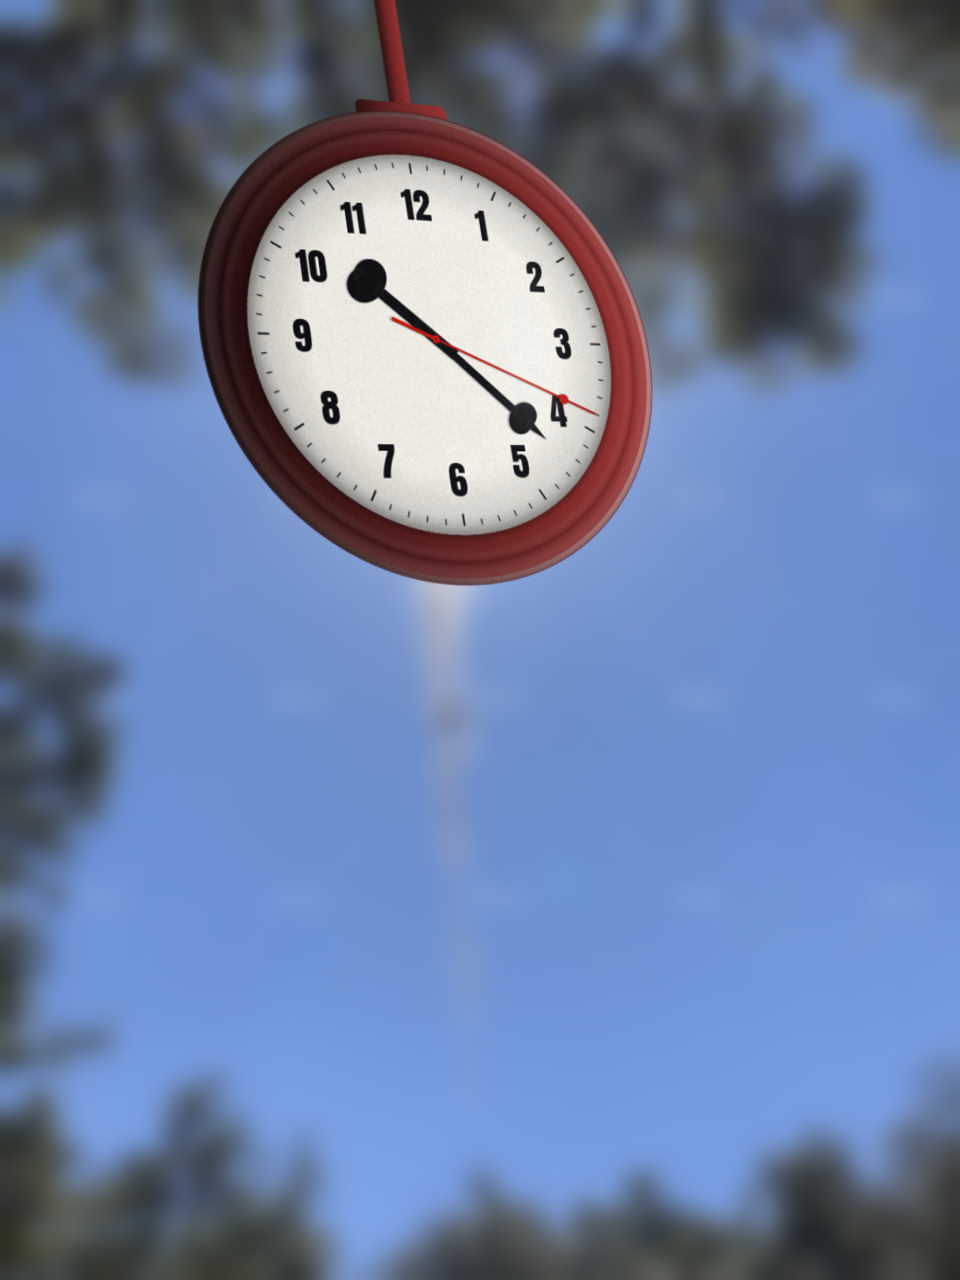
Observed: {"hour": 10, "minute": 22, "second": 19}
